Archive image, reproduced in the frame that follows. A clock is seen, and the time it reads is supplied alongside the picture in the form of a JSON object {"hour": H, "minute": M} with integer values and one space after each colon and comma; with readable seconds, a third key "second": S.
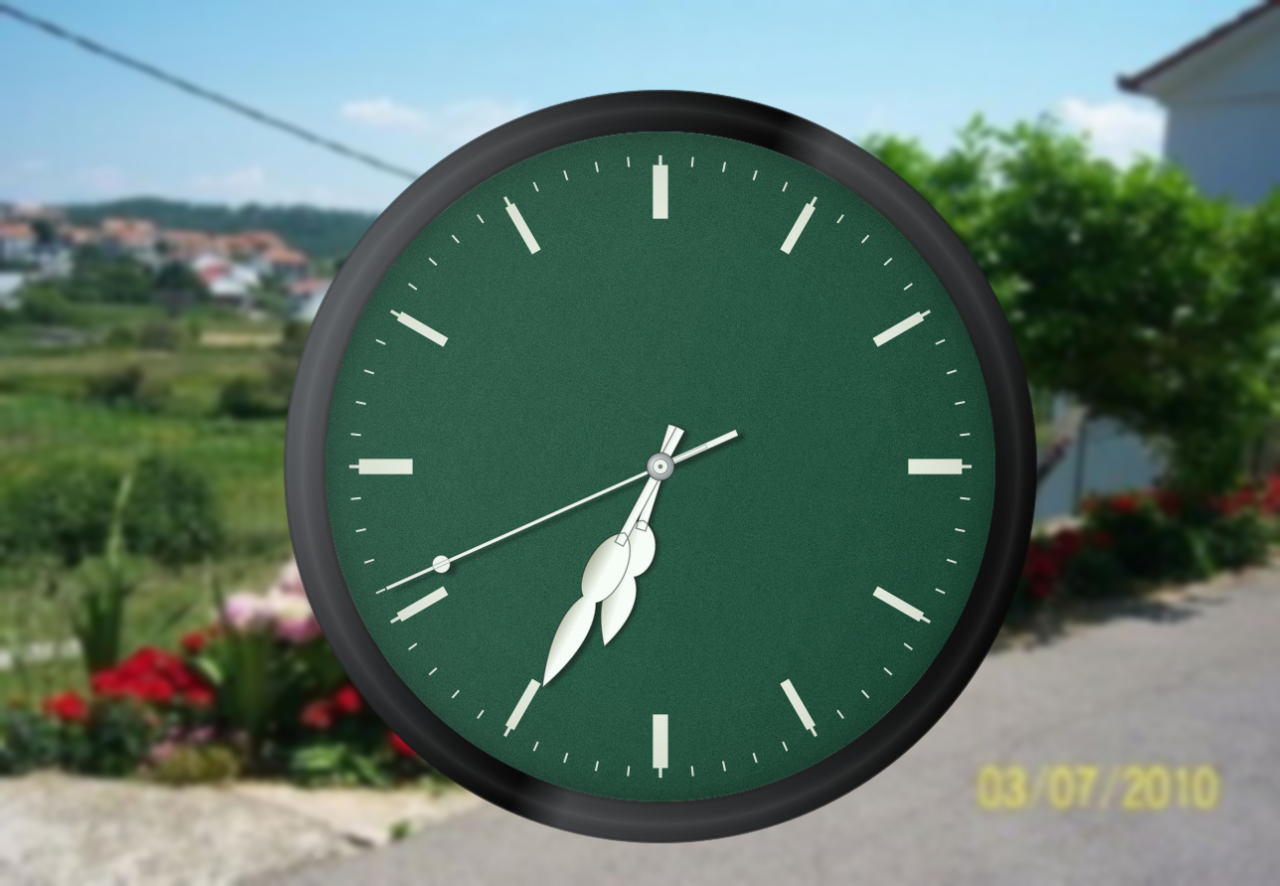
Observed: {"hour": 6, "minute": 34, "second": 41}
